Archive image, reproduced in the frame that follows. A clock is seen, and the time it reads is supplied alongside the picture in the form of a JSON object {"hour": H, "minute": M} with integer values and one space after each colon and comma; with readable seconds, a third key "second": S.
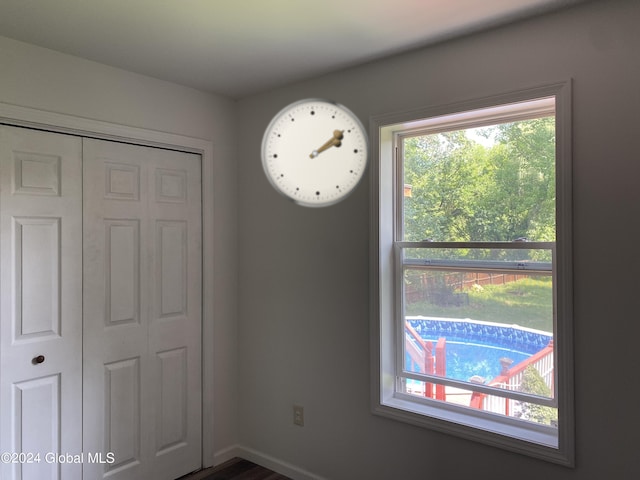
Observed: {"hour": 2, "minute": 9}
